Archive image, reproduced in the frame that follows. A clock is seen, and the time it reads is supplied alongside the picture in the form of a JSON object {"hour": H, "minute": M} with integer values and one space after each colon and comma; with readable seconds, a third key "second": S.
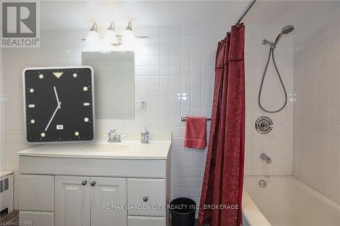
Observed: {"hour": 11, "minute": 35}
